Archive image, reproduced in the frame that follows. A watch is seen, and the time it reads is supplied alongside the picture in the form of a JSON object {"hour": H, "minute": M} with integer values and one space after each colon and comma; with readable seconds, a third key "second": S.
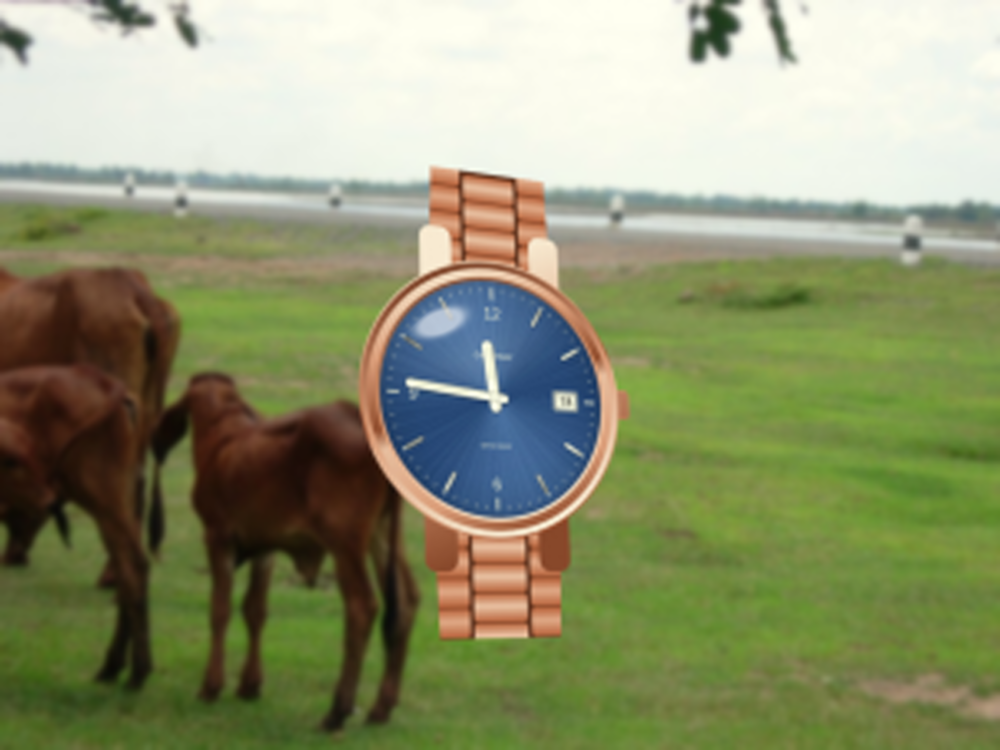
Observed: {"hour": 11, "minute": 46}
